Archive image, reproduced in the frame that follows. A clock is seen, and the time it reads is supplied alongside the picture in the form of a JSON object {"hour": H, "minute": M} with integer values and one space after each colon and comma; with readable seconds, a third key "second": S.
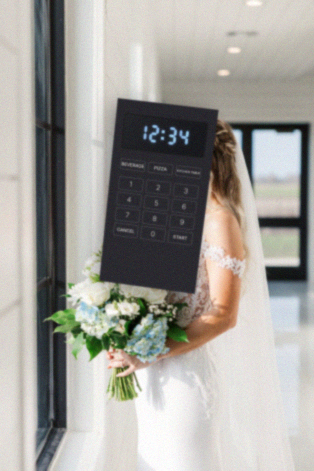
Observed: {"hour": 12, "minute": 34}
